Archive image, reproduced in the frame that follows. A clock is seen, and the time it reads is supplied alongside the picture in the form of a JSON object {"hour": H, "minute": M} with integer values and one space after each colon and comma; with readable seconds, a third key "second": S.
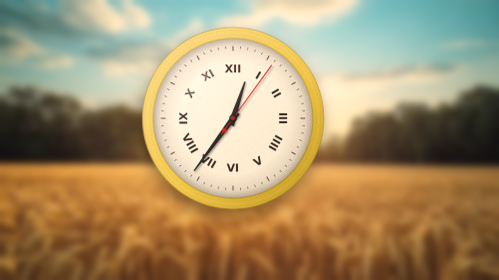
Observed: {"hour": 12, "minute": 36, "second": 6}
